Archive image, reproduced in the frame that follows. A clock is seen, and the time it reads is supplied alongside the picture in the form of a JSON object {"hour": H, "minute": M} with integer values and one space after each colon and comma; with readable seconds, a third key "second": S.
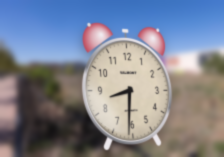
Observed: {"hour": 8, "minute": 31}
